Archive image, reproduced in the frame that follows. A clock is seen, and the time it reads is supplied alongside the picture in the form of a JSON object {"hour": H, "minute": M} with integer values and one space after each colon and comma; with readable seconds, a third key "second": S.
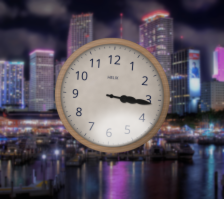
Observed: {"hour": 3, "minute": 16}
